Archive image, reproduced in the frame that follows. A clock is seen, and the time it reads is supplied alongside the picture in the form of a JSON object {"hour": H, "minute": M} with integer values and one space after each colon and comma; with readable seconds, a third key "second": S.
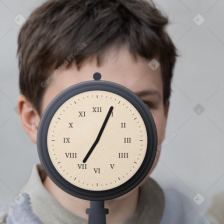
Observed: {"hour": 7, "minute": 4}
